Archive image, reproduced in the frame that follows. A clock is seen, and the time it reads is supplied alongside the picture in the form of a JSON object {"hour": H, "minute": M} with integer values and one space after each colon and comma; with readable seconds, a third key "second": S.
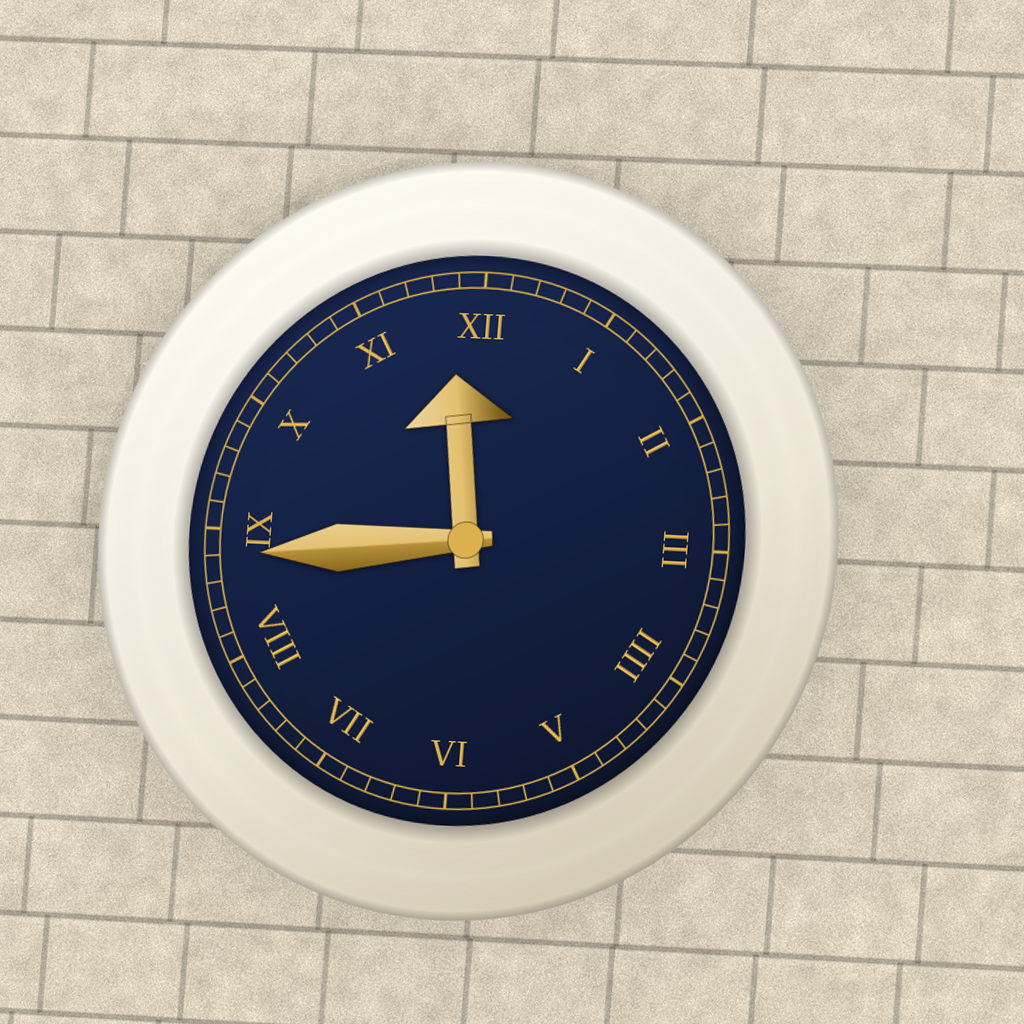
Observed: {"hour": 11, "minute": 44}
